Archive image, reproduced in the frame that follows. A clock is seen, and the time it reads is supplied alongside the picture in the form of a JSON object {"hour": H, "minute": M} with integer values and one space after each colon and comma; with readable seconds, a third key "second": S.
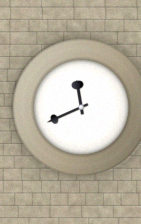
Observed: {"hour": 11, "minute": 41}
